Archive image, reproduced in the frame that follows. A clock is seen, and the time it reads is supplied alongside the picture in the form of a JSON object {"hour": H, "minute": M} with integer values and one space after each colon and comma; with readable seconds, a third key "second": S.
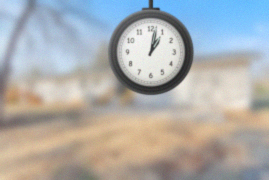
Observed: {"hour": 1, "minute": 2}
